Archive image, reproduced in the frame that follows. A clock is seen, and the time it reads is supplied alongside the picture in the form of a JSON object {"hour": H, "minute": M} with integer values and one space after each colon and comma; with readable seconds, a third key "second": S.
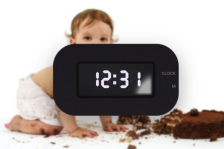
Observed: {"hour": 12, "minute": 31}
